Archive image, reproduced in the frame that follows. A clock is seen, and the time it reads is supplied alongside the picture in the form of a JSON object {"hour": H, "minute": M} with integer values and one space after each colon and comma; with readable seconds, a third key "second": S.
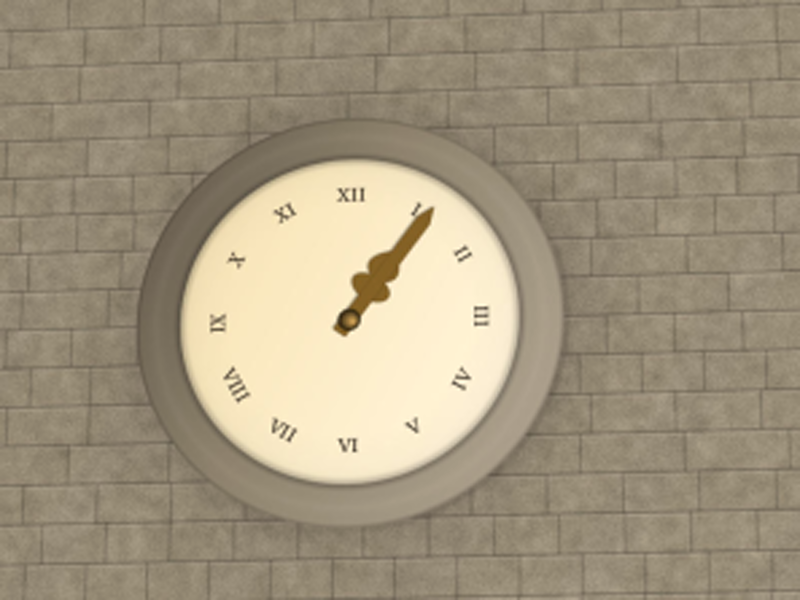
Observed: {"hour": 1, "minute": 6}
